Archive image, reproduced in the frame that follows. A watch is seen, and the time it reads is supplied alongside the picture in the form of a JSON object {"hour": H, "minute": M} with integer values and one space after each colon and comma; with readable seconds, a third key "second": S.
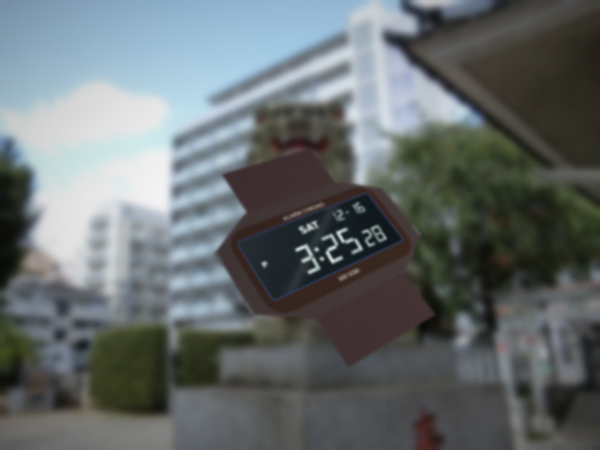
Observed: {"hour": 3, "minute": 25, "second": 28}
